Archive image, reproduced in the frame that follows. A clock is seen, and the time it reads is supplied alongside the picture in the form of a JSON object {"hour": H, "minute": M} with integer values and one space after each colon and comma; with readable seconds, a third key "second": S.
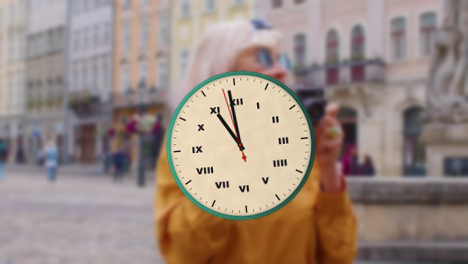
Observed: {"hour": 10, "minute": 58, "second": 58}
